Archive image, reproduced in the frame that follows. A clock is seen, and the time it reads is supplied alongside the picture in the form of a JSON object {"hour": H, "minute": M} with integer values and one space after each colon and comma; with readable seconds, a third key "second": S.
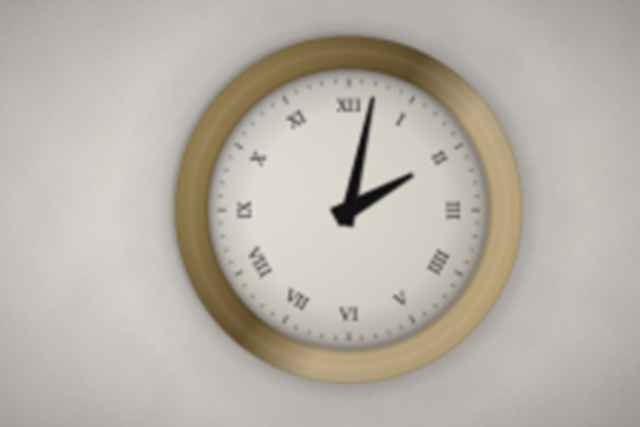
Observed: {"hour": 2, "minute": 2}
